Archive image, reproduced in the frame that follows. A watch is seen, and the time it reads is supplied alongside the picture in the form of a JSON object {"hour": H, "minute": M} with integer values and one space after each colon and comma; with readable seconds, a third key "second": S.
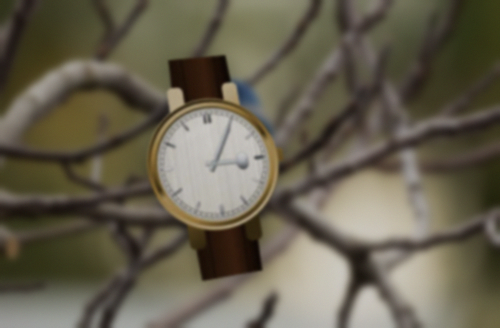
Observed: {"hour": 3, "minute": 5}
